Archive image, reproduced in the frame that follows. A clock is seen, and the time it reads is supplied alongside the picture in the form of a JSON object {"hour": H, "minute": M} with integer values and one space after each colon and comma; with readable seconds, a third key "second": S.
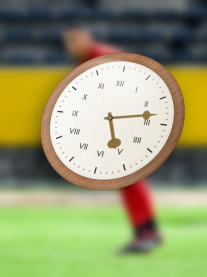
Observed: {"hour": 5, "minute": 13}
